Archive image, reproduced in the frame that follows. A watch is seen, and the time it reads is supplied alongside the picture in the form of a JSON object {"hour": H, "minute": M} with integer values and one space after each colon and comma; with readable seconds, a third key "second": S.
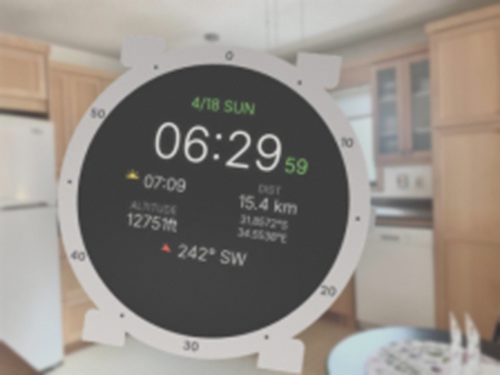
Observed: {"hour": 6, "minute": 29, "second": 59}
